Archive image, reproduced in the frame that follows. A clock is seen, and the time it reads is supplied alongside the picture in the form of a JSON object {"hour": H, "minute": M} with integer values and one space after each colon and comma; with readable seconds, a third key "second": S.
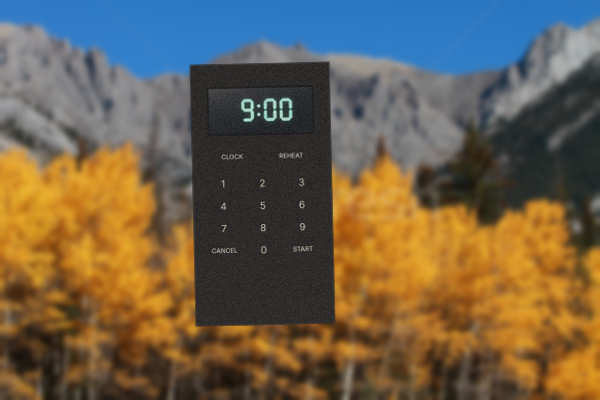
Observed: {"hour": 9, "minute": 0}
